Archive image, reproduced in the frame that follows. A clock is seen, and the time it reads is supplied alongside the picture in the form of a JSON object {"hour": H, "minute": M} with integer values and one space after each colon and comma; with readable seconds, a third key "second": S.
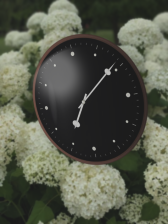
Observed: {"hour": 7, "minute": 9}
